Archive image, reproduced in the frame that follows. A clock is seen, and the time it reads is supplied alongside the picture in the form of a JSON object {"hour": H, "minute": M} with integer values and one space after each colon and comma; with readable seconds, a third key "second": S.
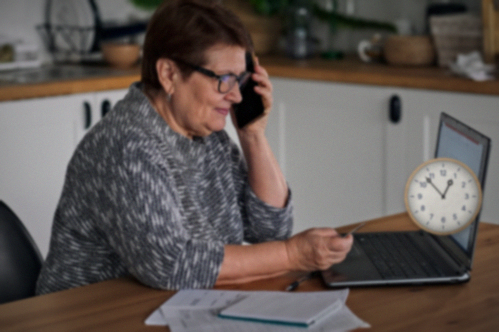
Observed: {"hour": 12, "minute": 53}
